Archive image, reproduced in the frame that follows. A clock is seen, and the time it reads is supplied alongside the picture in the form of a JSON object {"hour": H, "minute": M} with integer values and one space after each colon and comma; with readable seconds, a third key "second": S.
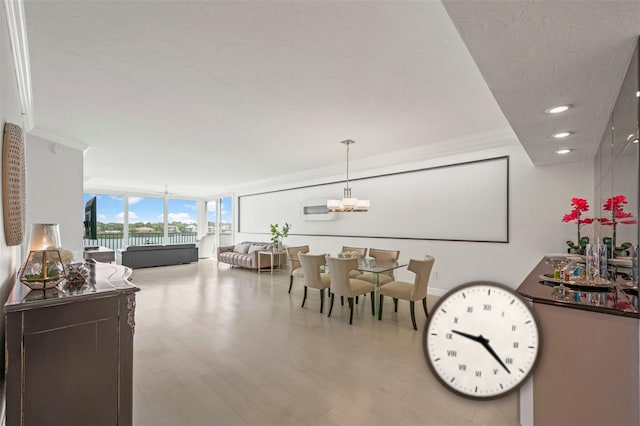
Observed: {"hour": 9, "minute": 22}
